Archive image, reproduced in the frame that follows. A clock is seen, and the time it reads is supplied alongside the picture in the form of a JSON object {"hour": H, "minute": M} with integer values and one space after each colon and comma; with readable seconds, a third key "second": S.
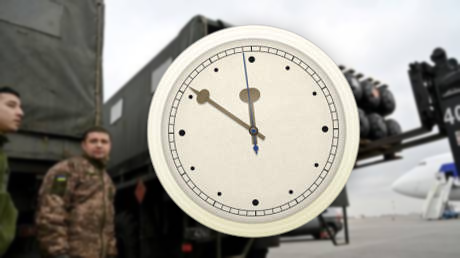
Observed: {"hour": 11, "minute": 50, "second": 59}
